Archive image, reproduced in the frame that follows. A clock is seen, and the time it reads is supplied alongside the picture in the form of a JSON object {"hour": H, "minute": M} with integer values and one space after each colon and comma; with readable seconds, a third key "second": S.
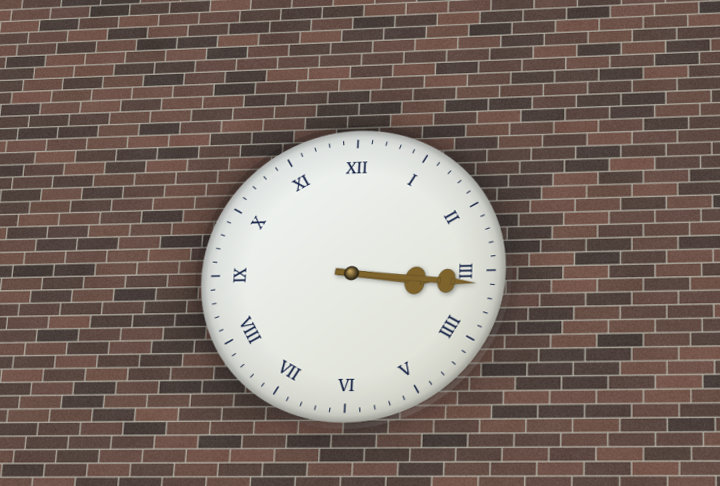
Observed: {"hour": 3, "minute": 16}
